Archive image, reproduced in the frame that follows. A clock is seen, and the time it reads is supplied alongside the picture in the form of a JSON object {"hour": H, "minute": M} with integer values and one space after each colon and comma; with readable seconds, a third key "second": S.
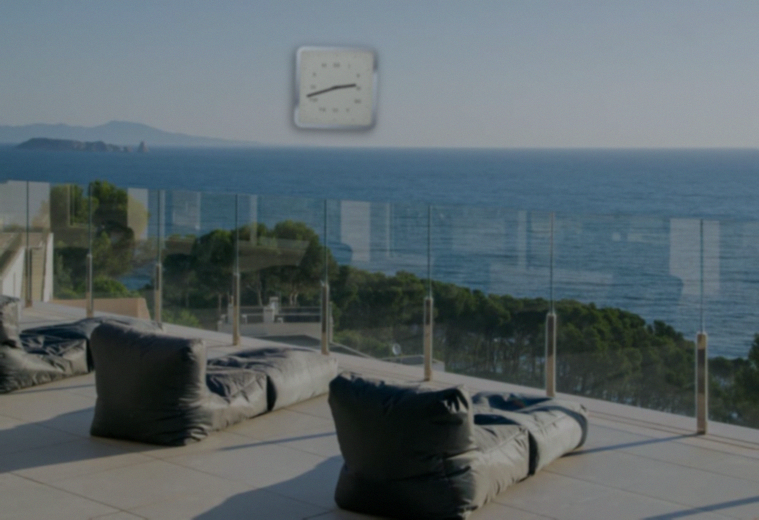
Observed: {"hour": 2, "minute": 42}
